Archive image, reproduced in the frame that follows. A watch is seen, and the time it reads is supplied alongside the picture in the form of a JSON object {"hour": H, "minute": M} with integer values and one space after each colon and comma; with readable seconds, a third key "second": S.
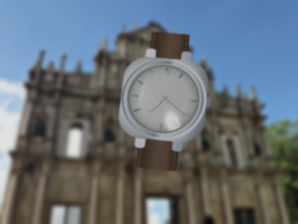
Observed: {"hour": 7, "minute": 21}
